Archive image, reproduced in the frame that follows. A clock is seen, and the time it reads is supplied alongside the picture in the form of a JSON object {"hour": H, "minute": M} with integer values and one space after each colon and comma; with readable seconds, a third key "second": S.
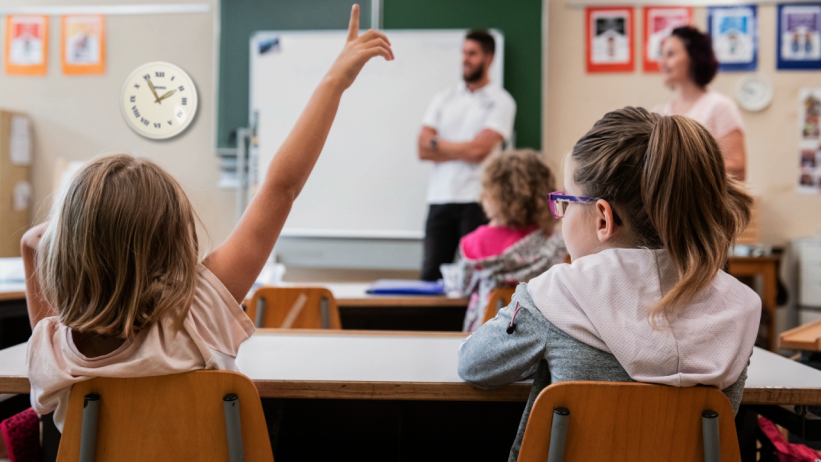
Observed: {"hour": 1, "minute": 55}
